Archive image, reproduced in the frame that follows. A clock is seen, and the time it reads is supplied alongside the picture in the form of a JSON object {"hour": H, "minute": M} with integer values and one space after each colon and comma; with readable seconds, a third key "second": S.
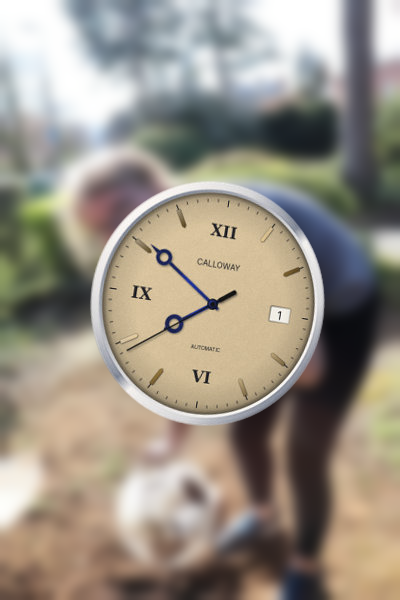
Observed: {"hour": 7, "minute": 50, "second": 39}
